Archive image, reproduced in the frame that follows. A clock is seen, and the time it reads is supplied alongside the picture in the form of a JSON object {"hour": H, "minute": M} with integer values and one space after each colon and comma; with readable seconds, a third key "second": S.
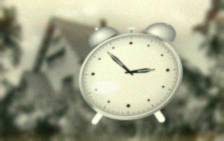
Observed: {"hour": 2, "minute": 53}
